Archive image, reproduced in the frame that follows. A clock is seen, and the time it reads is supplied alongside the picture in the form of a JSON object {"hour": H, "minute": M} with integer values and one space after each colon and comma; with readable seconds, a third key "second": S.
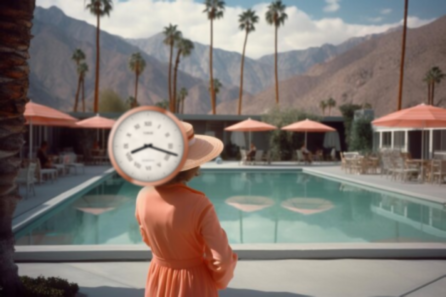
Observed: {"hour": 8, "minute": 18}
